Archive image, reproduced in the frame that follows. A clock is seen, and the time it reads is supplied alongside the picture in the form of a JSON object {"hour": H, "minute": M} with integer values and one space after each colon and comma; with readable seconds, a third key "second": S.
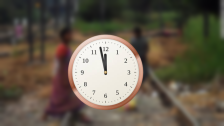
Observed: {"hour": 11, "minute": 58}
